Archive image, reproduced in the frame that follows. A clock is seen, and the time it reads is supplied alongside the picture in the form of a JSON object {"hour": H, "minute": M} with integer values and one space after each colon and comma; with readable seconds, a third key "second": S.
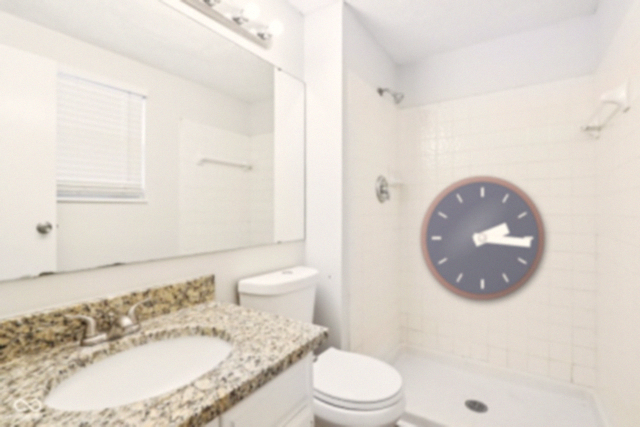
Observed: {"hour": 2, "minute": 16}
